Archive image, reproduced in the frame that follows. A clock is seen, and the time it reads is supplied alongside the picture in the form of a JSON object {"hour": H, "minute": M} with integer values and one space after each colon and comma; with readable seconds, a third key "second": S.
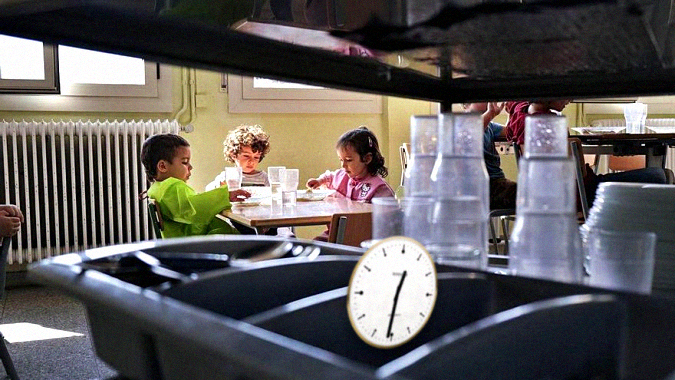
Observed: {"hour": 12, "minute": 31}
